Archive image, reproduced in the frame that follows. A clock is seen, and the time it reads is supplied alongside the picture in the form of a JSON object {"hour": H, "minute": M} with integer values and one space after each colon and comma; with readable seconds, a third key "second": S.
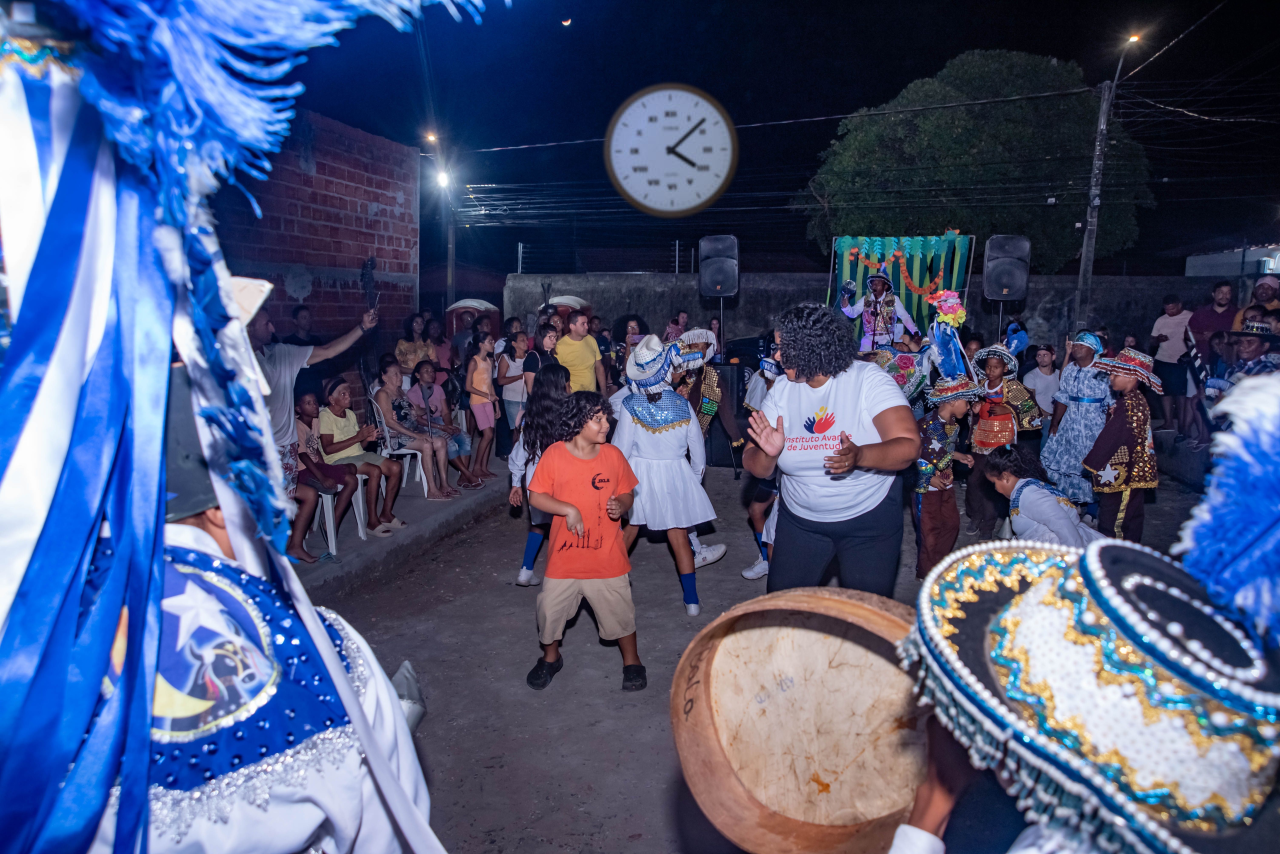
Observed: {"hour": 4, "minute": 8}
